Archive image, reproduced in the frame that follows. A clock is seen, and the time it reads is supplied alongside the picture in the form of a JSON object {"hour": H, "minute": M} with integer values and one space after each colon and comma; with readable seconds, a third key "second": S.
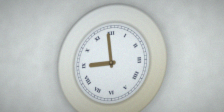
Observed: {"hour": 8, "minute": 59}
